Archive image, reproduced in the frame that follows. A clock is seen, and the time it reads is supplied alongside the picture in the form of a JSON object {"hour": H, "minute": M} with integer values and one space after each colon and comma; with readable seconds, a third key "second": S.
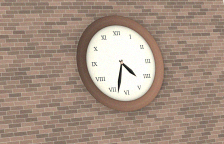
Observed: {"hour": 4, "minute": 33}
